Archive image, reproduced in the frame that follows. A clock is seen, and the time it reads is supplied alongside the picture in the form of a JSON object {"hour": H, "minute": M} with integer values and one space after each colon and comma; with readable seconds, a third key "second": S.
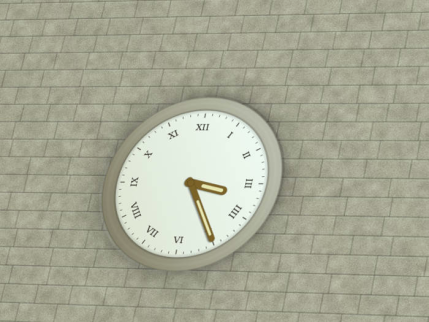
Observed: {"hour": 3, "minute": 25}
